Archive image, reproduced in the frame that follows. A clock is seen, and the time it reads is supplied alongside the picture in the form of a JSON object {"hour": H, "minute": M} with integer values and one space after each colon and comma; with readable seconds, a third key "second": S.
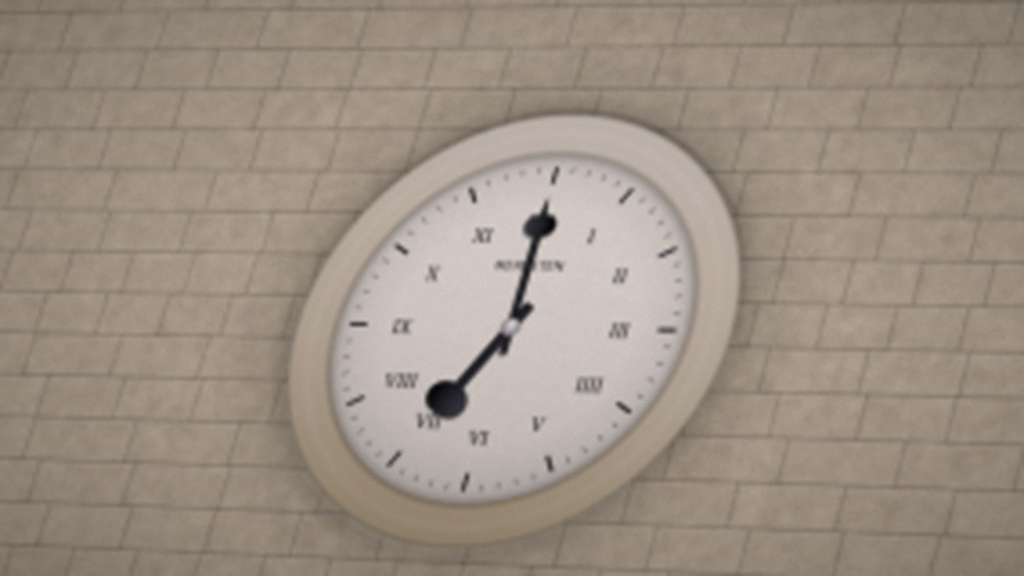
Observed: {"hour": 7, "minute": 0}
